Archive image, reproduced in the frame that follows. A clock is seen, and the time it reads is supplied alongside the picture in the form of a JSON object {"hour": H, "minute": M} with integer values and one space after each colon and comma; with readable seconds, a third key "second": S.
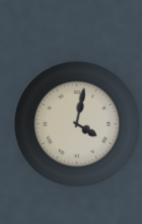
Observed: {"hour": 4, "minute": 2}
